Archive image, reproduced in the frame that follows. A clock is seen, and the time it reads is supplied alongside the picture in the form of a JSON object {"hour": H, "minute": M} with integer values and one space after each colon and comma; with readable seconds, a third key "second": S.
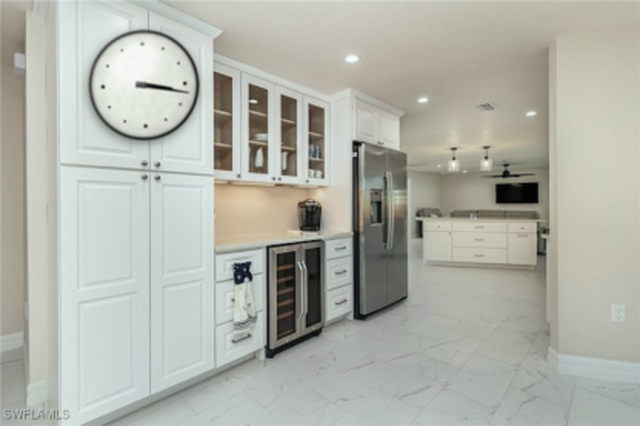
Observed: {"hour": 3, "minute": 17}
